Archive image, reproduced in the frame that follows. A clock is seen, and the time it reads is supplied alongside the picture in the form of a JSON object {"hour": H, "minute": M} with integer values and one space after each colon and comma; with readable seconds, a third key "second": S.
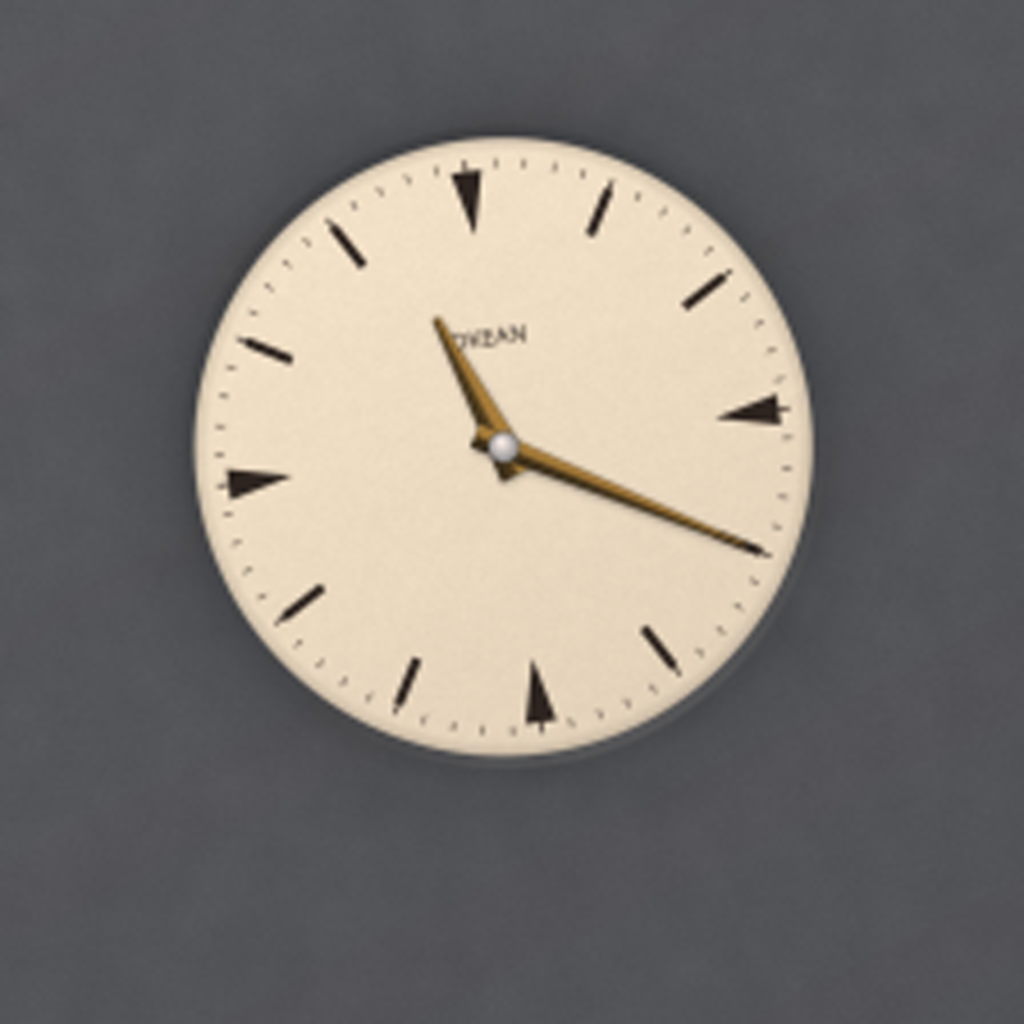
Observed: {"hour": 11, "minute": 20}
